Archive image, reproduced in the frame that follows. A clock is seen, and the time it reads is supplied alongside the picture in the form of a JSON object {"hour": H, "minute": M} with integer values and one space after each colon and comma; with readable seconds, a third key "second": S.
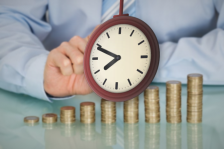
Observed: {"hour": 7, "minute": 49}
